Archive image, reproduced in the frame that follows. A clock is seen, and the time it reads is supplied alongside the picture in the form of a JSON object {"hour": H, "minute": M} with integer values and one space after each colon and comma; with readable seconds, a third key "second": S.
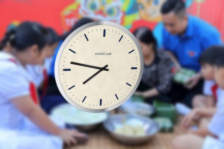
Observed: {"hour": 7, "minute": 47}
